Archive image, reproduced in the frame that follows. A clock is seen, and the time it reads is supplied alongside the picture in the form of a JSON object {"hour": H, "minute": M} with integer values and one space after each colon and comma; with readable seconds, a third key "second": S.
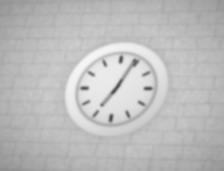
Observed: {"hour": 7, "minute": 4}
